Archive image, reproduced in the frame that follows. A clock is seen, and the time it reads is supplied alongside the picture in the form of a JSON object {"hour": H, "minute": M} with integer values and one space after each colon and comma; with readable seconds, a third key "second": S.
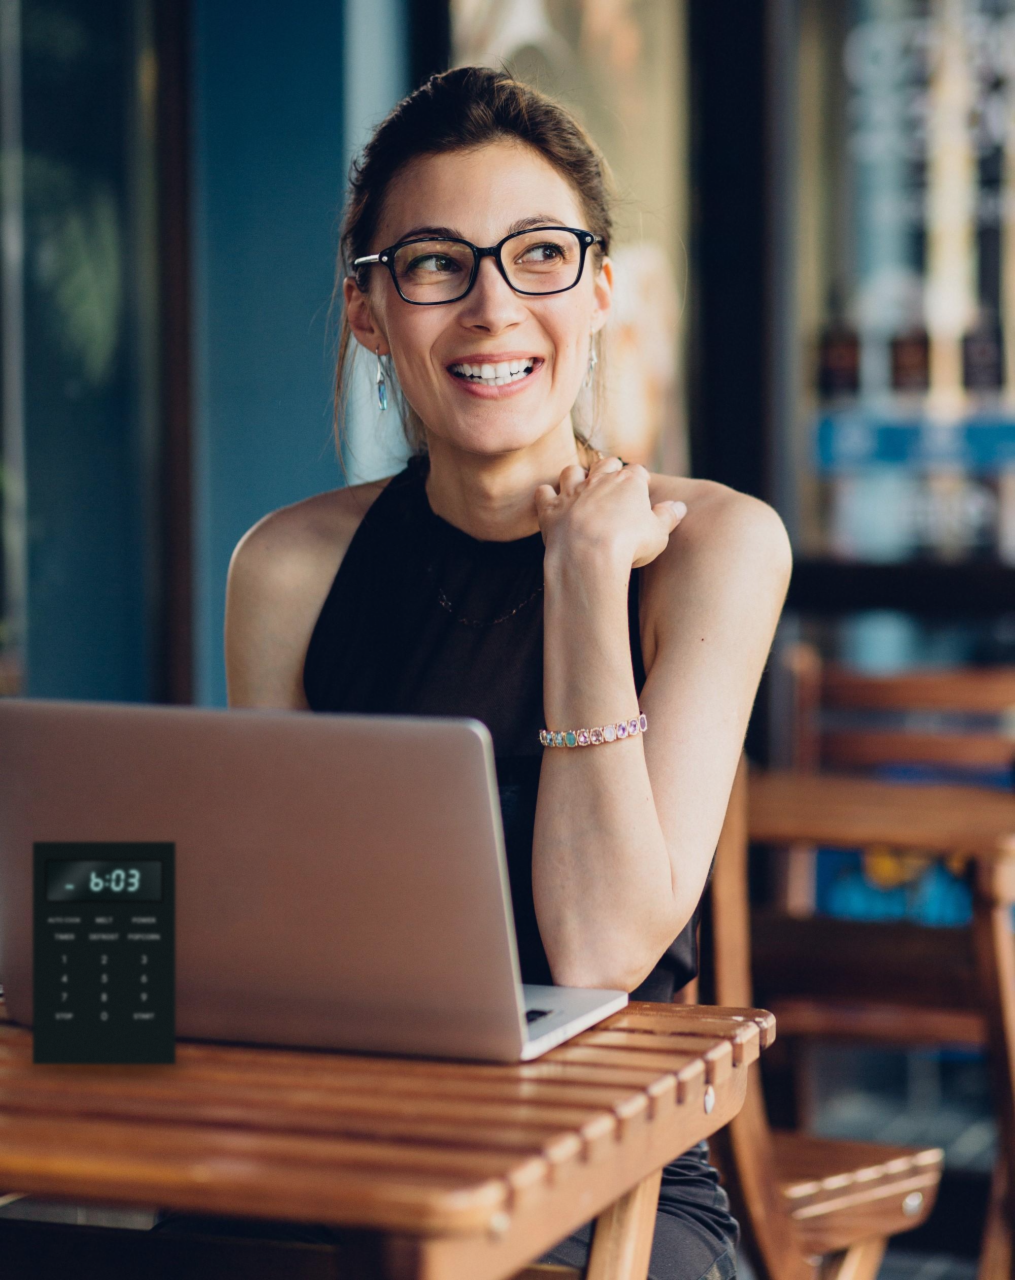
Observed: {"hour": 6, "minute": 3}
